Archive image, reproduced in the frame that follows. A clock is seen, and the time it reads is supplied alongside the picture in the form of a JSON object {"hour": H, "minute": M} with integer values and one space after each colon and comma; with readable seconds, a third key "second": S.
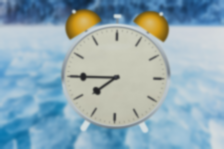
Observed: {"hour": 7, "minute": 45}
